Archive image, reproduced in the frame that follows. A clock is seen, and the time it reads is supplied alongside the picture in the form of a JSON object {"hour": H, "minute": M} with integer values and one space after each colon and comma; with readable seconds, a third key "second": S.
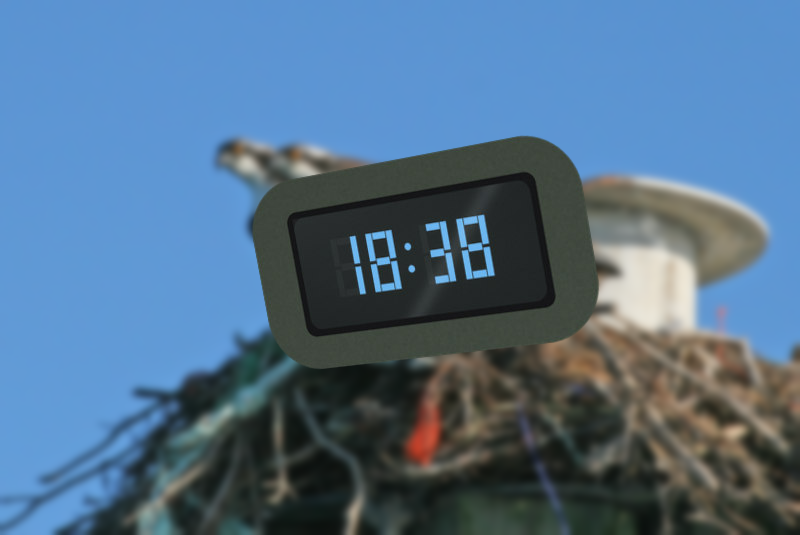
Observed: {"hour": 18, "minute": 38}
